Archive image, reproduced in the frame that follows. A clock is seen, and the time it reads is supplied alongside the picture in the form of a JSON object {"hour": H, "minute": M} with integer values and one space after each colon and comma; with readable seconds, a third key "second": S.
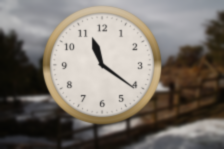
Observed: {"hour": 11, "minute": 21}
